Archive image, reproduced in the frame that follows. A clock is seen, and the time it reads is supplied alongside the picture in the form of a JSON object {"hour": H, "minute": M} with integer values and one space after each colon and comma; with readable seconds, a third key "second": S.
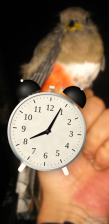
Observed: {"hour": 8, "minute": 4}
